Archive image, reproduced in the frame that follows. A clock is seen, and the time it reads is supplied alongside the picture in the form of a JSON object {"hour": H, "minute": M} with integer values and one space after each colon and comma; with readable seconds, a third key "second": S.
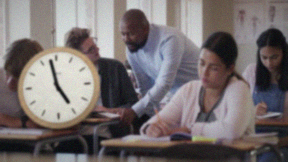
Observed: {"hour": 4, "minute": 58}
